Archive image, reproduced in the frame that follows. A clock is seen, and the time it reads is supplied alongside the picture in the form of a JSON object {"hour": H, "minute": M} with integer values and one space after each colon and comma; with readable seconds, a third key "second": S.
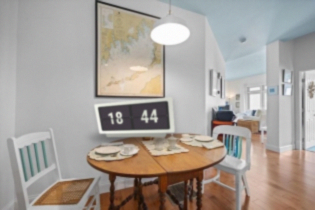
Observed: {"hour": 18, "minute": 44}
